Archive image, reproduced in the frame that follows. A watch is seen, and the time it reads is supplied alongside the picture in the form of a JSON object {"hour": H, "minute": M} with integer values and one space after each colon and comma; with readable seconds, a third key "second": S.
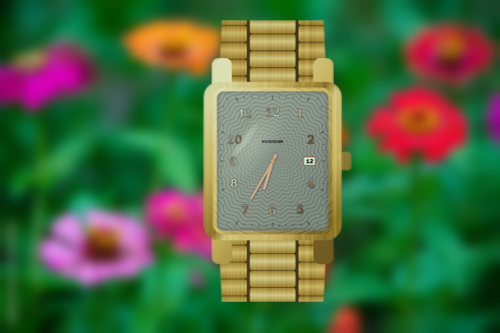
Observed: {"hour": 6, "minute": 35}
